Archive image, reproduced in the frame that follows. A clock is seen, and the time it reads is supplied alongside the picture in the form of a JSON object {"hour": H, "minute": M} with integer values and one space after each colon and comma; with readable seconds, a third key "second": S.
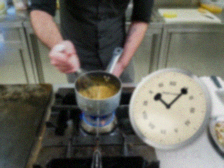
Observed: {"hour": 10, "minute": 6}
